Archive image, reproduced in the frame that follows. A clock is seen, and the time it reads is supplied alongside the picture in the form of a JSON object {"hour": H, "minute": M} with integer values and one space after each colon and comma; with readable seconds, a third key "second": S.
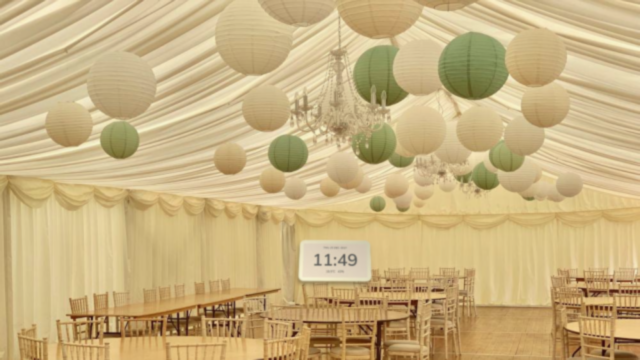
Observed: {"hour": 11, "minute": 49}
